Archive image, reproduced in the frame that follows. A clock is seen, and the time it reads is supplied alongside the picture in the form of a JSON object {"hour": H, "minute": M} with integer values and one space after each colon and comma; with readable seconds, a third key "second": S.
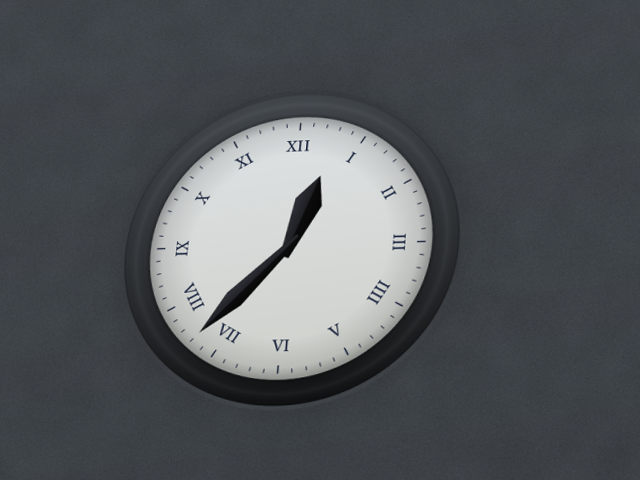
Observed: {"hour": 12, "minute": 37}
